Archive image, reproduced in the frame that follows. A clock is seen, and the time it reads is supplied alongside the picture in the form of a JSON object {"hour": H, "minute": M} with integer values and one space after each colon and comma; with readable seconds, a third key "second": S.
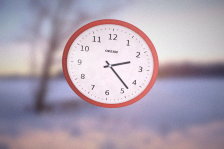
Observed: {"hour": 2, "minute": 23}
